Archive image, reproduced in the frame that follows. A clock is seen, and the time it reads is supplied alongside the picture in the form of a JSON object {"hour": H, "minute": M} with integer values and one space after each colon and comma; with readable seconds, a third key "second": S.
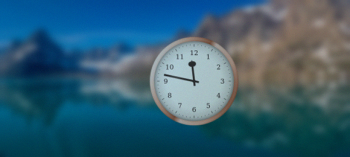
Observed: {"hour": 11, "minute": 47}
